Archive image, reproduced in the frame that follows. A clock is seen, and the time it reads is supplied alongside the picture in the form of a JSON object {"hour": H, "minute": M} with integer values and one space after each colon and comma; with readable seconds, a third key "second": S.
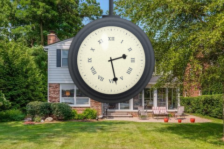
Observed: {"hour": 2, "minute": 28}
